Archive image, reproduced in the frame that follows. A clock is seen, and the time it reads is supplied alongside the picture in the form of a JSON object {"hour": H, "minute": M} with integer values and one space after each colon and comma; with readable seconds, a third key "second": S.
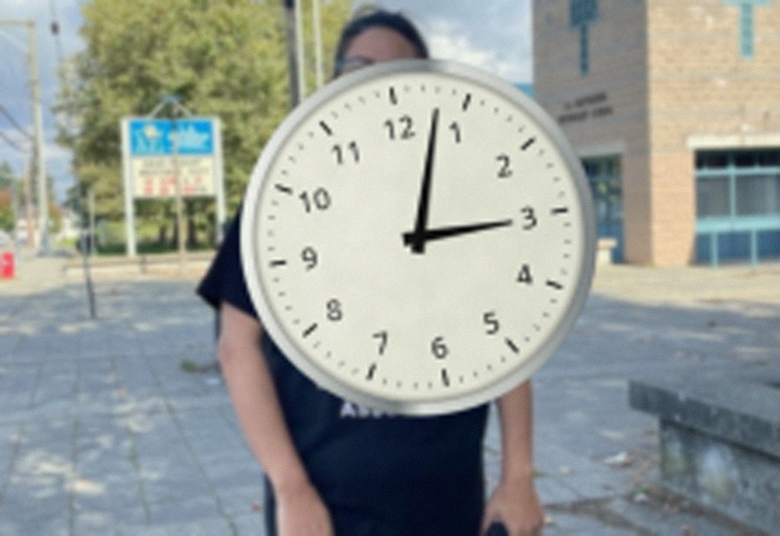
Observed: {"hour": 3, "minute": 3}
